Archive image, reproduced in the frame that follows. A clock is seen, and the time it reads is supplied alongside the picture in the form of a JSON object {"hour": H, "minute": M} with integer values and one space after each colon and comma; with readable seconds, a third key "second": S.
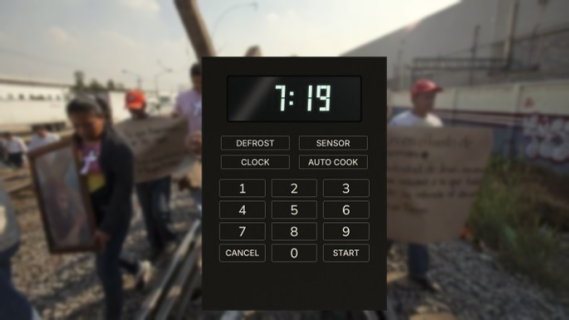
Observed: {"hour": 7, "minute": 19}
